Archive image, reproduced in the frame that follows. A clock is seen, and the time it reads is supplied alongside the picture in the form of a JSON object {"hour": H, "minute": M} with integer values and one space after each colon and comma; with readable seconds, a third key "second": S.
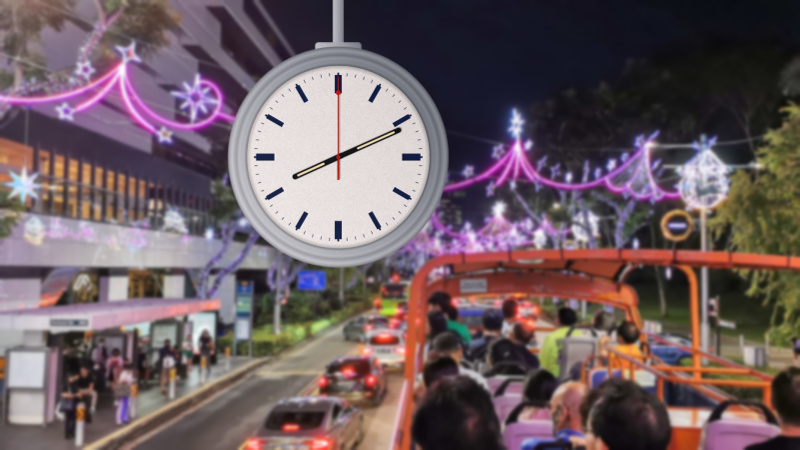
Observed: {"hour": 8, "minute": 11, "second": 0}
